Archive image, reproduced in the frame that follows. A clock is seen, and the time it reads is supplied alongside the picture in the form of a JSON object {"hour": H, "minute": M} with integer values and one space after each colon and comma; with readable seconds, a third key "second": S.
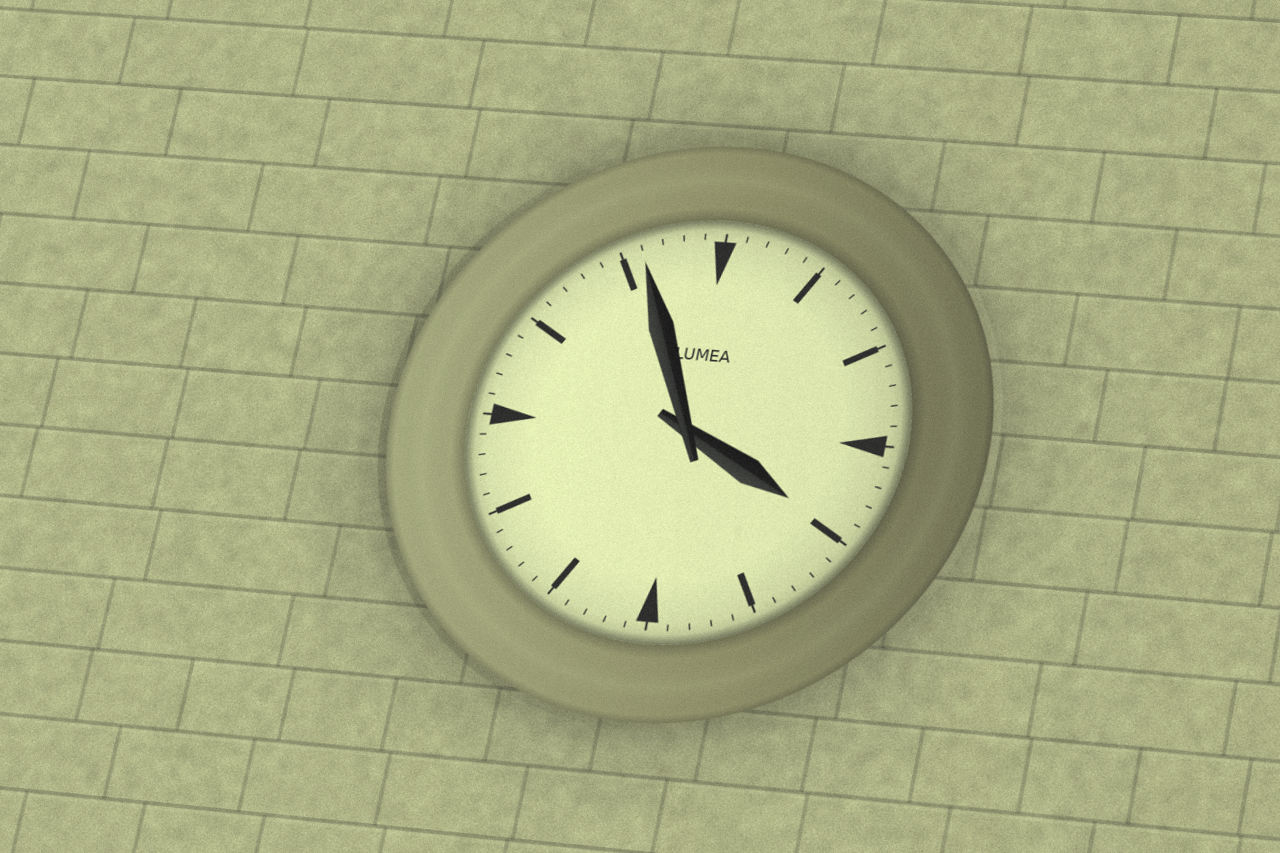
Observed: {"hour": 3, "minute": 56}
